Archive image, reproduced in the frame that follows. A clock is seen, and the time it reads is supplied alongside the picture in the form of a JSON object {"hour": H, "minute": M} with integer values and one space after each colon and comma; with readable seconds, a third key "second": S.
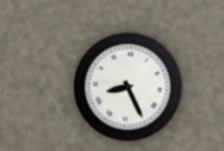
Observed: {"hour": 8, "minute": 25}
